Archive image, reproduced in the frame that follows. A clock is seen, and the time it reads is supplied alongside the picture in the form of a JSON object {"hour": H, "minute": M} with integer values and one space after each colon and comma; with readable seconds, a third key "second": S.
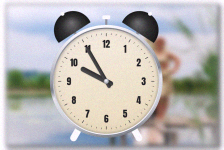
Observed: {"hour": 9, "minute": 55}
